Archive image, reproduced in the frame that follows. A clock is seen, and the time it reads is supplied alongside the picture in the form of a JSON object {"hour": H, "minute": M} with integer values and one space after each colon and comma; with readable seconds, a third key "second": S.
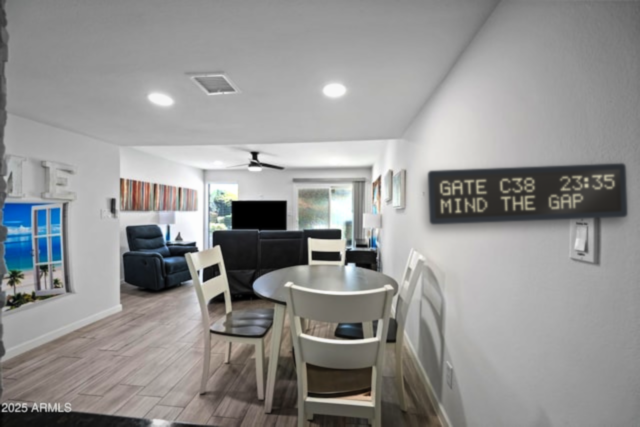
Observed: {"hour": 23, "minute": 35}
